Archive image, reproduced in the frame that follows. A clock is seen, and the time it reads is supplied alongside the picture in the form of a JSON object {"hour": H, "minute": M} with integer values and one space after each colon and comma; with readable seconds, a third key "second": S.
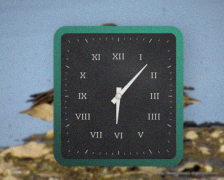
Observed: {"hour": 6, "minute": 7}
